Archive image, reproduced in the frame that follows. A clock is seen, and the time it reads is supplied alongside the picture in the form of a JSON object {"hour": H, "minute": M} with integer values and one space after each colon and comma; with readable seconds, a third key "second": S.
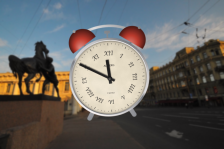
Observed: {"hour": 11, "minute": 50}
